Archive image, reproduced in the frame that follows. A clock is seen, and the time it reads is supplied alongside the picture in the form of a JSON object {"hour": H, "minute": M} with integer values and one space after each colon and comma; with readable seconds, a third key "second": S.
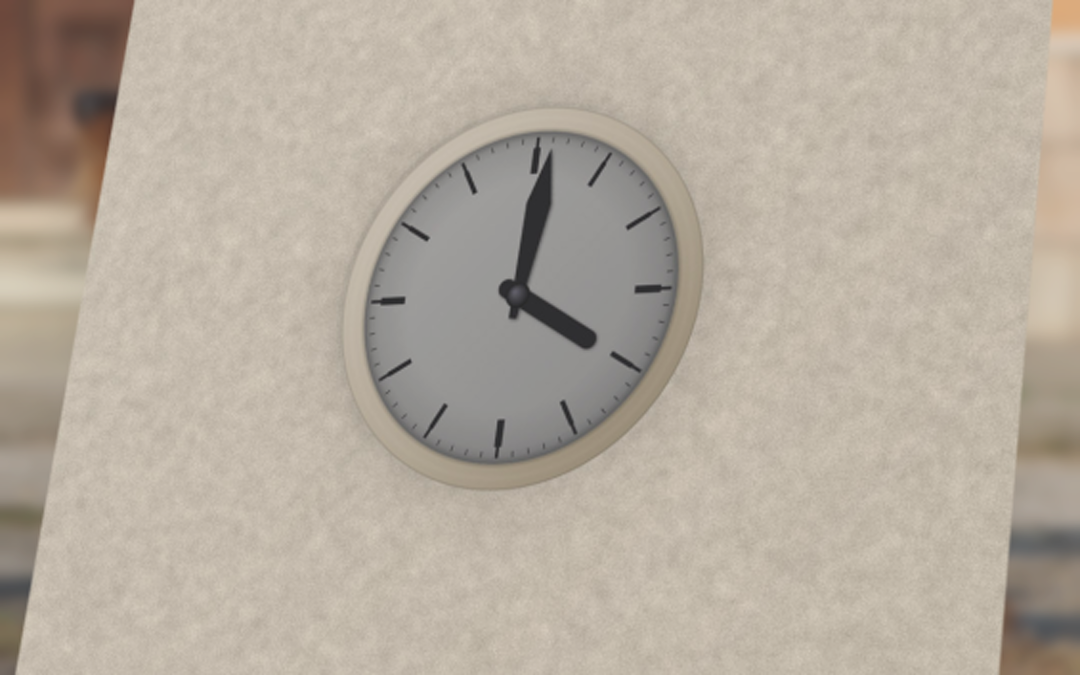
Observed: {"hour": 4, "minute": 1}
